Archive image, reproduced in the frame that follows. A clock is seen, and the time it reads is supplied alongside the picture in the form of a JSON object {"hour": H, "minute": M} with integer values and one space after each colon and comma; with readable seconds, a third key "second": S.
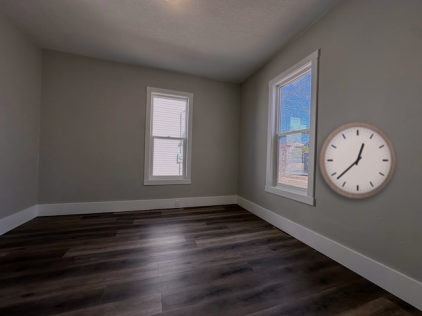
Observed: {"hour": 12, "minute": 38}
